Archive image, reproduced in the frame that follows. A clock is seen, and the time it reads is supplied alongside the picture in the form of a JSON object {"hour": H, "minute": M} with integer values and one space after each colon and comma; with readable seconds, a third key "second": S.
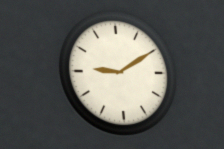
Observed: {"hour": 9, "minute": 10}
